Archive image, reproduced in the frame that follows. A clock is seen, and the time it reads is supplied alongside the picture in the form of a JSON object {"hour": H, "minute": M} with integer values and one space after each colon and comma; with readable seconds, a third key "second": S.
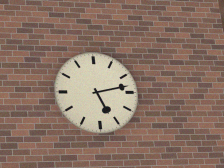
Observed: {"hour": 5, "minute": 13}
